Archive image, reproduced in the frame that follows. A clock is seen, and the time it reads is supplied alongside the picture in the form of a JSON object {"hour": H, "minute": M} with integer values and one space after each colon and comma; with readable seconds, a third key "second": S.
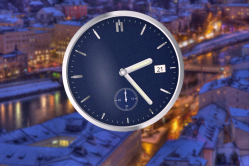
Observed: {"hour": 2, "minute": 24}
